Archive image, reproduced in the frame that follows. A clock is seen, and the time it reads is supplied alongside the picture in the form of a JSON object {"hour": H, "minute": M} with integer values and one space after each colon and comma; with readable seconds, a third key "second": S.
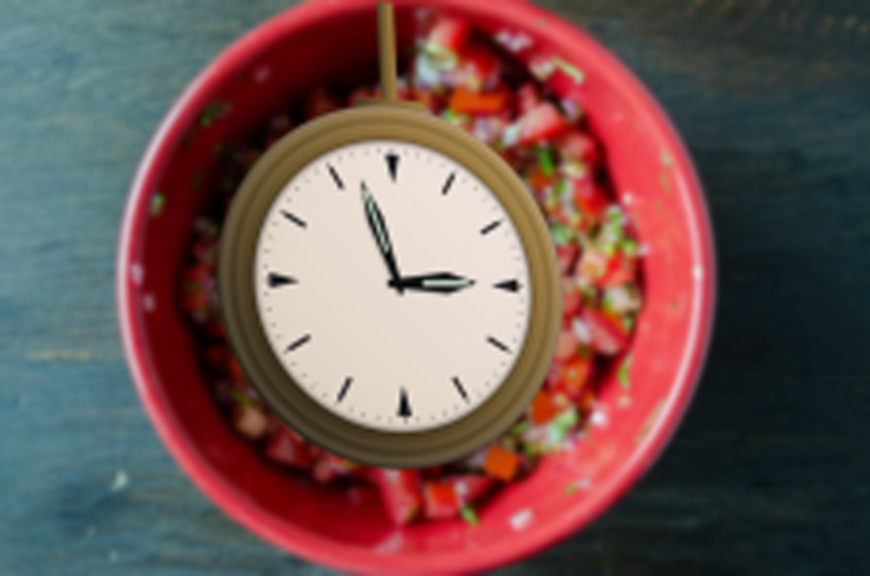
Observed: {"hour": 2, "minute": 57}
